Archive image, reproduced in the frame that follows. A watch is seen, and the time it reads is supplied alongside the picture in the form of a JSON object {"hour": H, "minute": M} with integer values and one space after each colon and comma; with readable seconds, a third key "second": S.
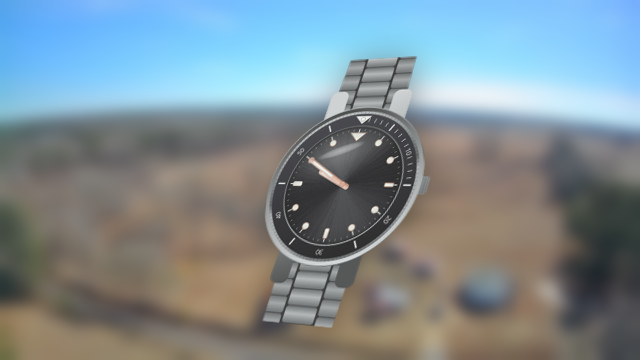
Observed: {"hour": 9, "minute": 50}
